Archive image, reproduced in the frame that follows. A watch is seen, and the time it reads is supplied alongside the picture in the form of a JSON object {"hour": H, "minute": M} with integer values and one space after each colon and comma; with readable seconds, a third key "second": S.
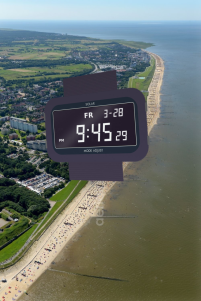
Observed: {"hour": 9, "minute": 45, "second": 29}
